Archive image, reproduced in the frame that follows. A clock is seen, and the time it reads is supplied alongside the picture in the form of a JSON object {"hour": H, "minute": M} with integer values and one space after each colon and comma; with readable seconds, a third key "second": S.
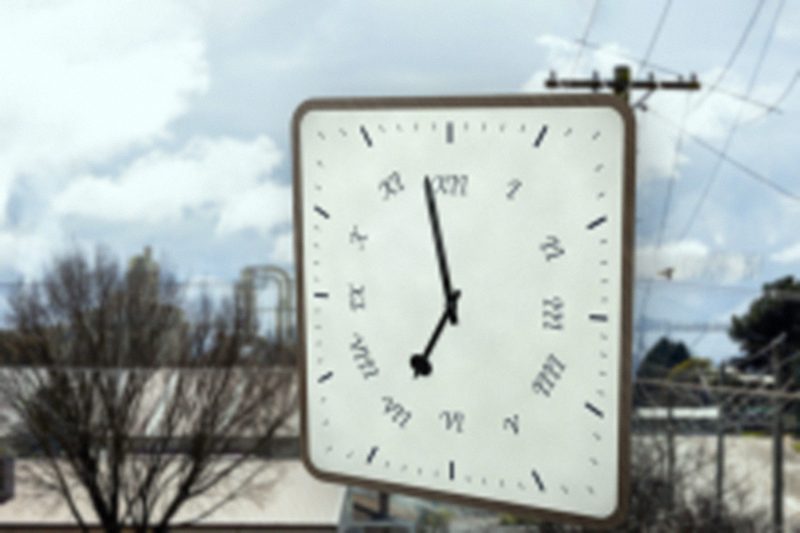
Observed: {"hour": 6, "minute": 58}
